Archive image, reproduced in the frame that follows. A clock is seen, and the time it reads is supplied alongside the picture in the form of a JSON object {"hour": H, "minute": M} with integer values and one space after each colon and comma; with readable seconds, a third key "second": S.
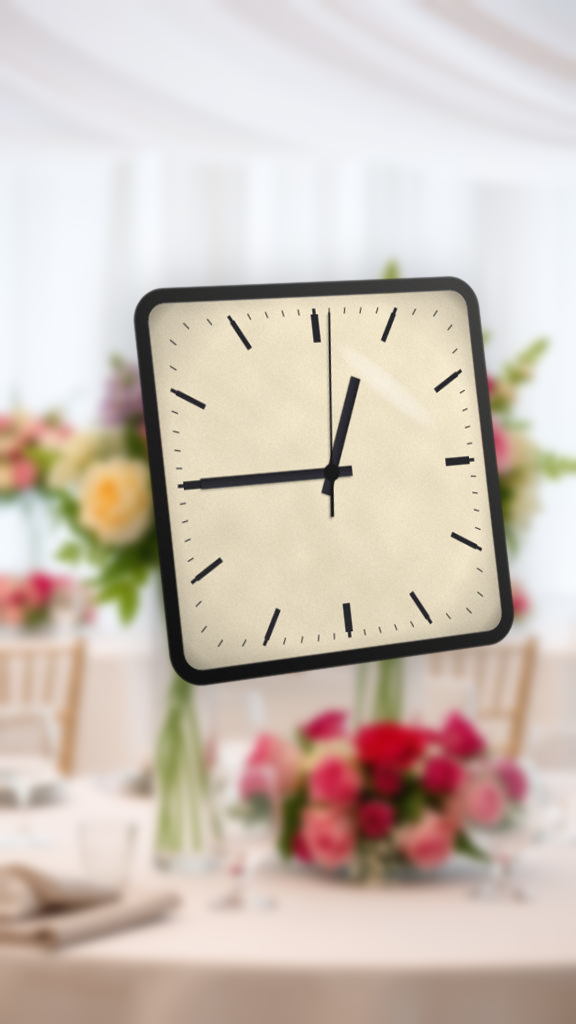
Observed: {"hour": 12, "minute": 45, "second": 1}
